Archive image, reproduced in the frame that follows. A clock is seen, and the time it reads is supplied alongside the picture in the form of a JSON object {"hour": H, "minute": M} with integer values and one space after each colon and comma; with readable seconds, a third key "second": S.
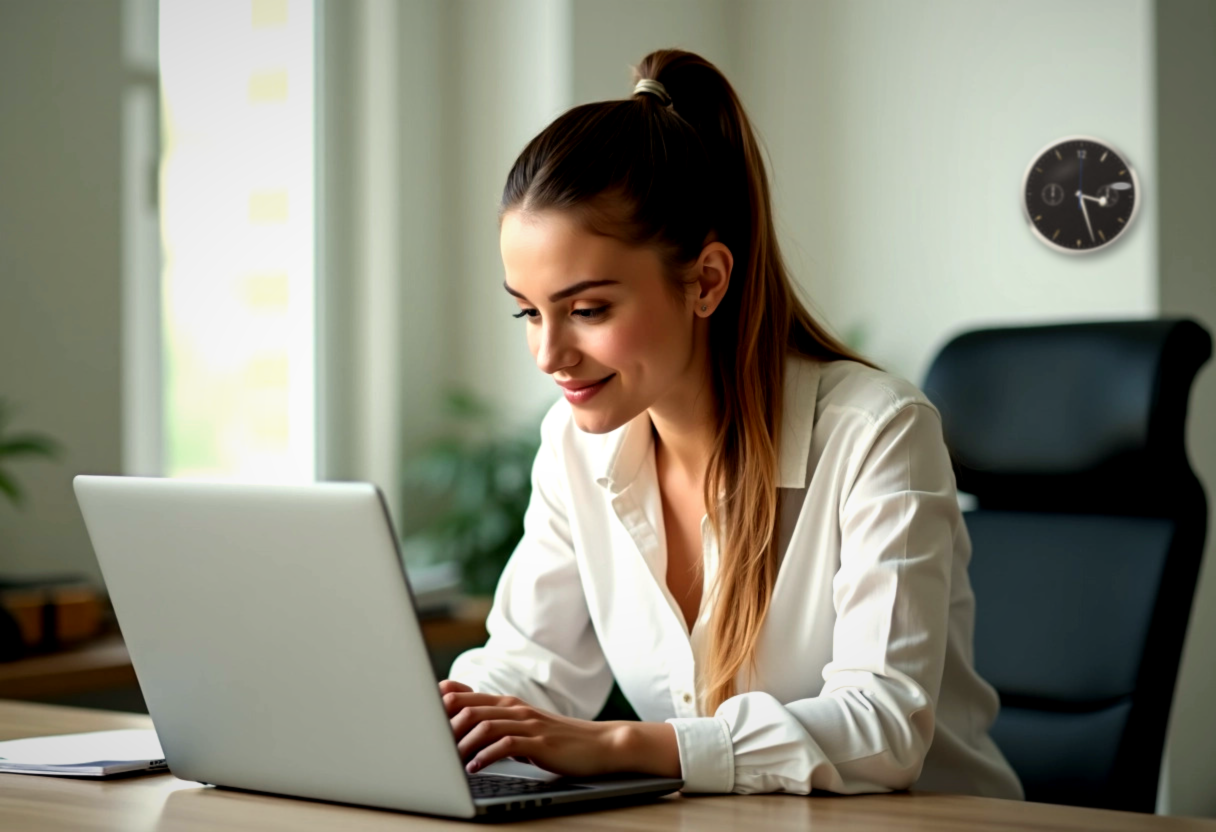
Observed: {"hour": 3, "minute": 27}
